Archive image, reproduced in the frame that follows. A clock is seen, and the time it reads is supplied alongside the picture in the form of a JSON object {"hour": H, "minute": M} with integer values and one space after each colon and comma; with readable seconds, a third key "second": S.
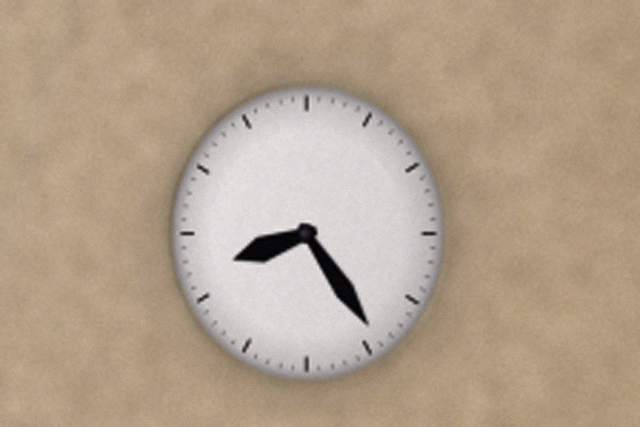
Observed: {"hour": 8, "minute": 24}
